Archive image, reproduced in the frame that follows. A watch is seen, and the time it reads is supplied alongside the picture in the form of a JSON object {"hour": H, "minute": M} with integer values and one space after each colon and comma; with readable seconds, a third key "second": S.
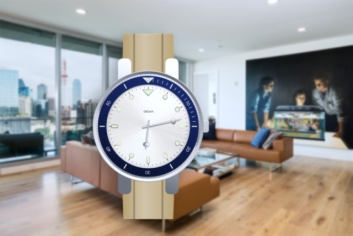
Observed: {"hour": 6, "minute": 13}
